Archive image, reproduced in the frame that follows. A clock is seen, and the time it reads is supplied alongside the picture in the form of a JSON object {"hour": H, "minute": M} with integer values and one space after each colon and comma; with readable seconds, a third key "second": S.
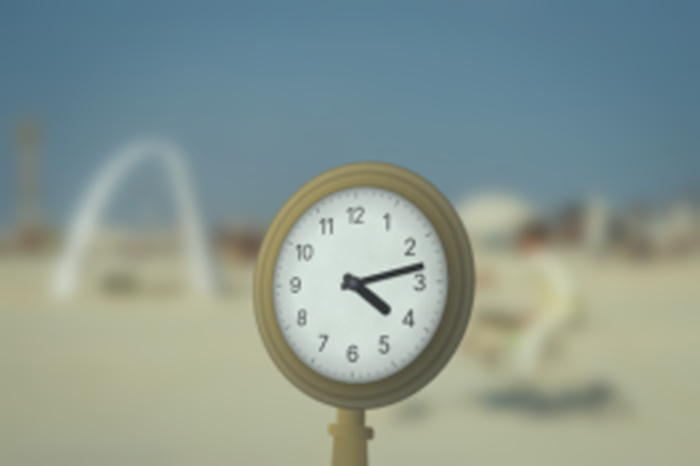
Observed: {"hour": 4, "minute": 13}
